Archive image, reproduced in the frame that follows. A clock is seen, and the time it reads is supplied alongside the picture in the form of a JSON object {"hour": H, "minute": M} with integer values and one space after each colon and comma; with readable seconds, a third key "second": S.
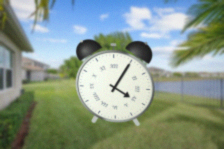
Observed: {"hour": 4, "minute": 5}
